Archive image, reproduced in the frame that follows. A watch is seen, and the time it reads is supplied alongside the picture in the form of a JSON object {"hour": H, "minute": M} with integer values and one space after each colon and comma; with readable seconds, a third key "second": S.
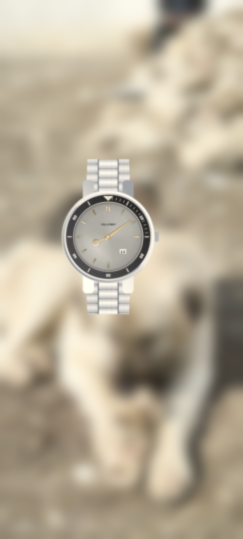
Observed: {"hour": 8, "minute": 9}
